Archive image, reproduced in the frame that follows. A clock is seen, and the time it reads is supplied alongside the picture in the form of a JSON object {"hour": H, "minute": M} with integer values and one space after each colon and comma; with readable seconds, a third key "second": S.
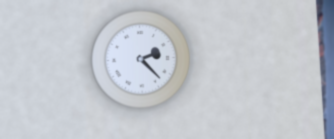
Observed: {"hour": 2, "minute": 23}
